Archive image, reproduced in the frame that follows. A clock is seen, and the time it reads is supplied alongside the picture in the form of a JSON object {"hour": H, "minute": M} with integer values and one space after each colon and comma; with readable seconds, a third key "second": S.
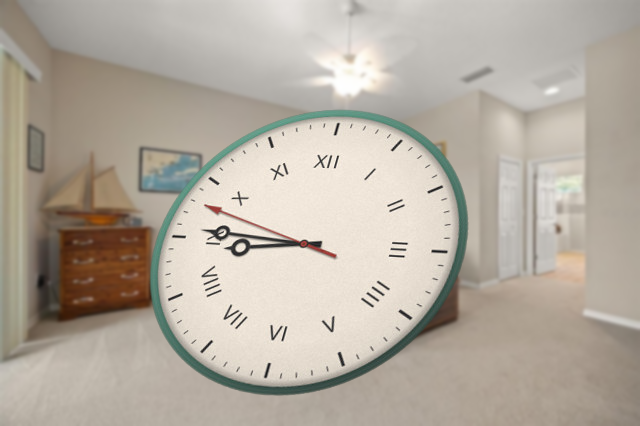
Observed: {"hour": 8, "minute": 45, "second": 48}
